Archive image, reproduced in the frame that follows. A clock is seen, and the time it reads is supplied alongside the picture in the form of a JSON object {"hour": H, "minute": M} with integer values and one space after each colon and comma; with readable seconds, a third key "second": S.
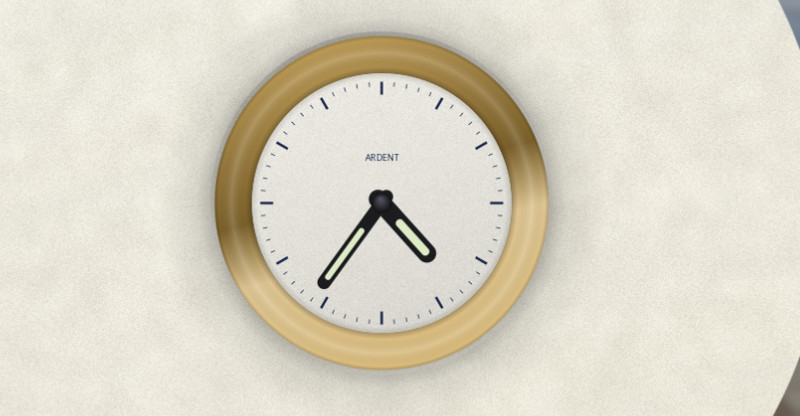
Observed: {"hour": 4, "minute": 36}
